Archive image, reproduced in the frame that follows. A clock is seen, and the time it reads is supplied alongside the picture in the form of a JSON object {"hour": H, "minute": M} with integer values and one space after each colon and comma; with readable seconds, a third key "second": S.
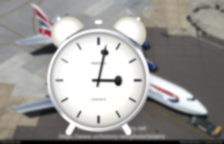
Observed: {"hour": 3, "minute": 2}
